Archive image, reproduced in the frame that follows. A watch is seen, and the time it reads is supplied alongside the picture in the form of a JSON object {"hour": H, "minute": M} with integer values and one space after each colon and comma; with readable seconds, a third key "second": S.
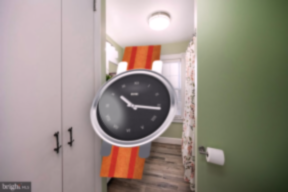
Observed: {"hour": 10, "minute": 16}
